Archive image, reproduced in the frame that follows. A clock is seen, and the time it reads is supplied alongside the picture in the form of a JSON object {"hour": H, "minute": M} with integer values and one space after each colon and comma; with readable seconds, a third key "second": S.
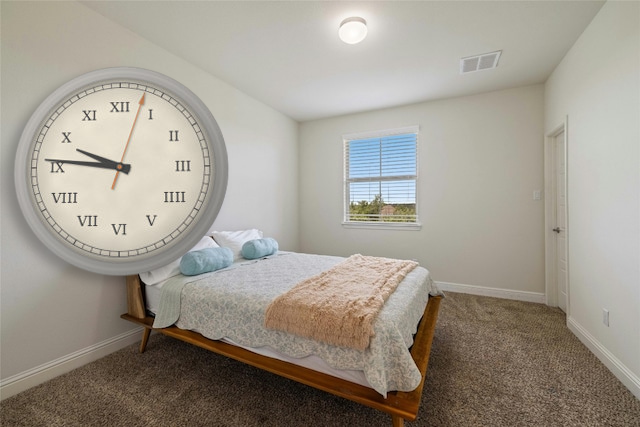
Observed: {"hour": 9, "minute": 46, "second": 3}
